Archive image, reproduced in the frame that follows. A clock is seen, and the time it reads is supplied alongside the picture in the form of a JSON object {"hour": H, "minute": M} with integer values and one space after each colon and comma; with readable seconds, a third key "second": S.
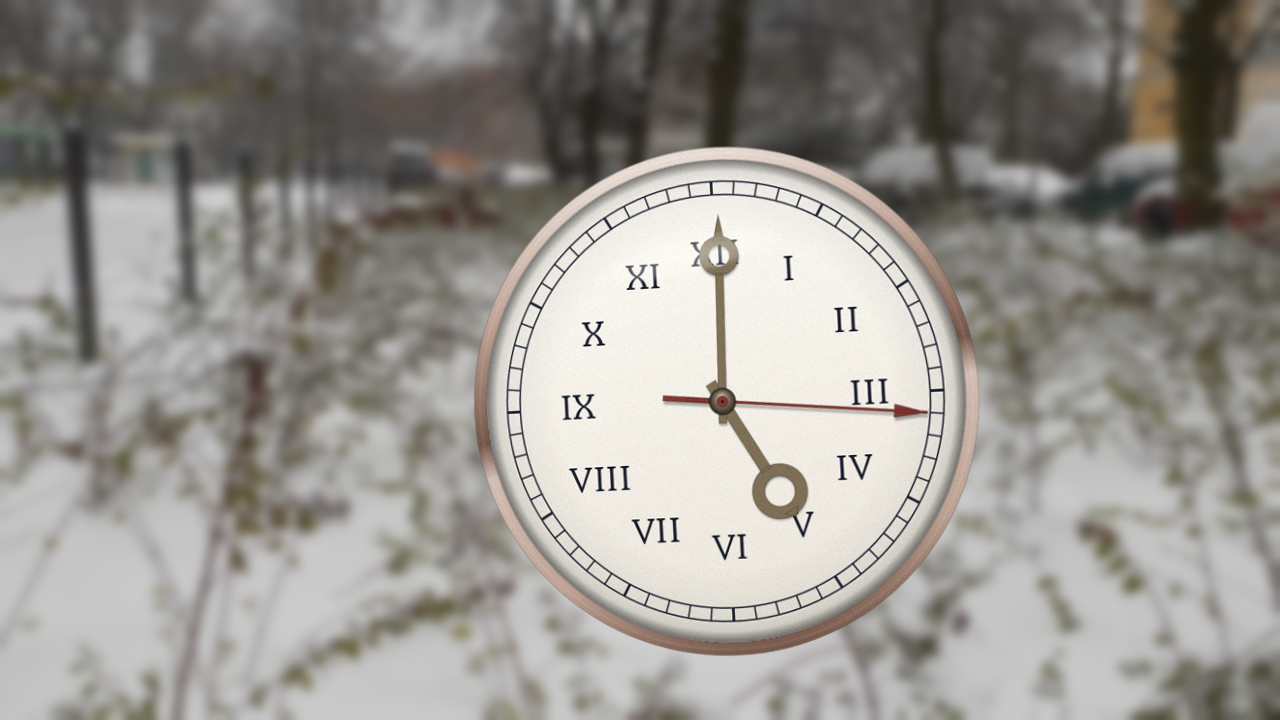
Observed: {"hour": 5, "minute": 0, "second": 16}
